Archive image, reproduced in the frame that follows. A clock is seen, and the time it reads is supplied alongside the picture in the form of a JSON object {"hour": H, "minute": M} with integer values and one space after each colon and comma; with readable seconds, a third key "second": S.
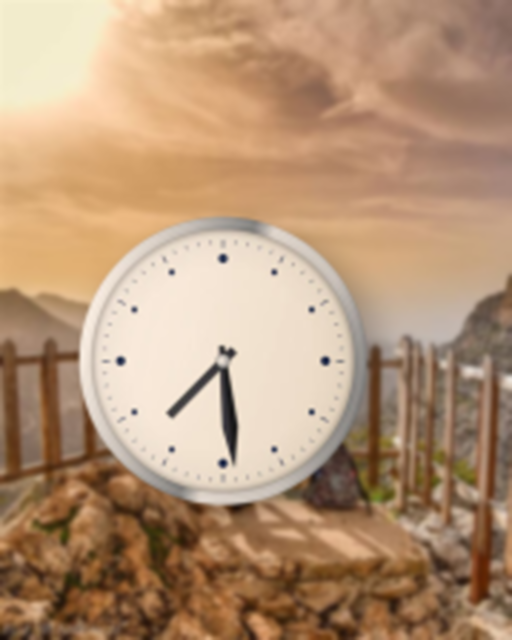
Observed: {"hour": 7, "minute": 29}
